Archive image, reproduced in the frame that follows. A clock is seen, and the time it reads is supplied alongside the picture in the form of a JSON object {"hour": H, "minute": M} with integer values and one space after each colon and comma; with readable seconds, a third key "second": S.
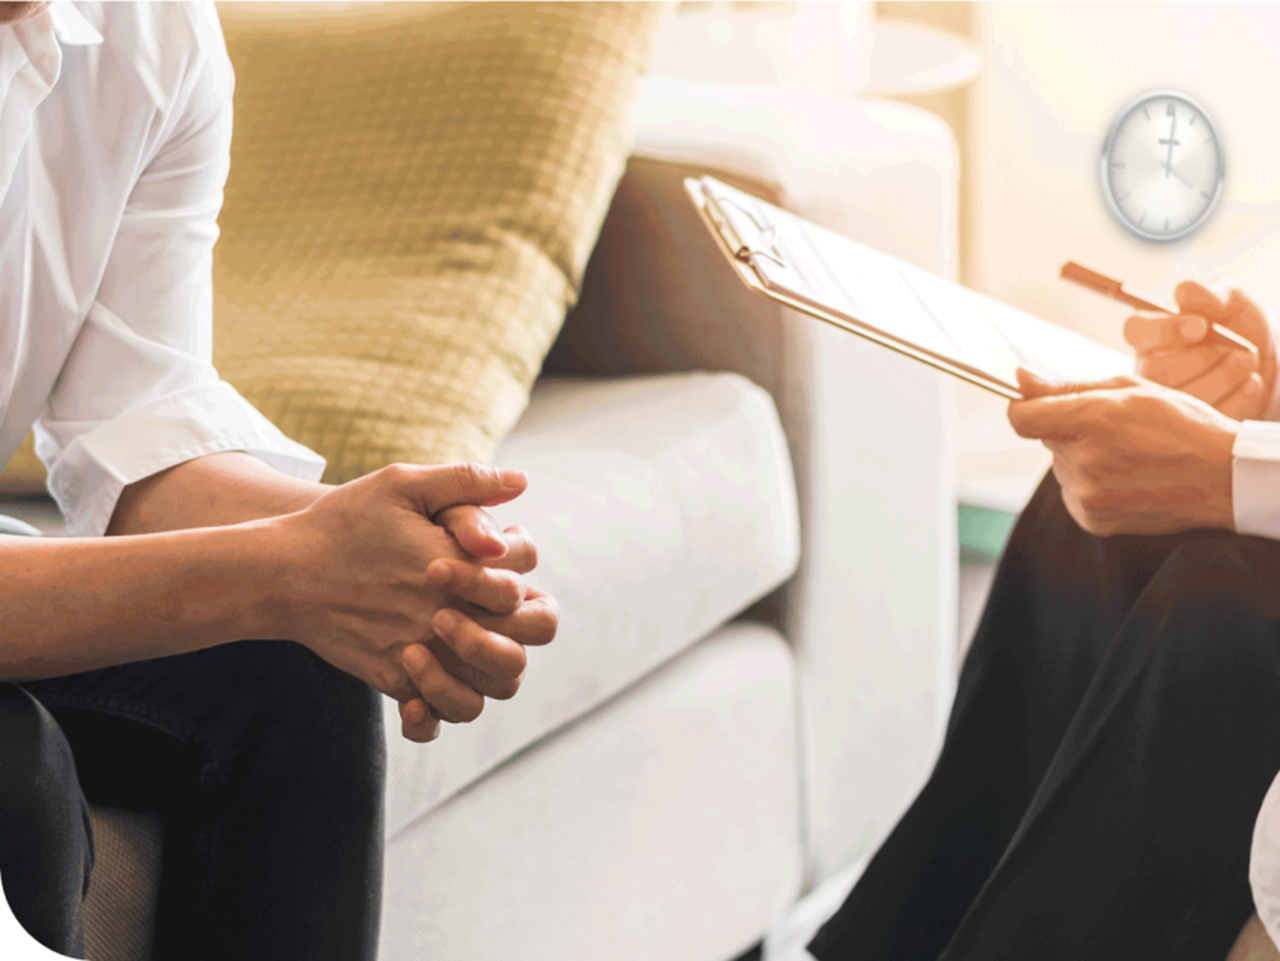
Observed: {"hour": 4, "minute": 1}
